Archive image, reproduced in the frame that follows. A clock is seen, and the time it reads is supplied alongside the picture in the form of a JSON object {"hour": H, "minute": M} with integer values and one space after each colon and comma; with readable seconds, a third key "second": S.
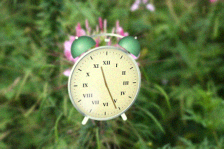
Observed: {"hour": 11, "minute": 26}
